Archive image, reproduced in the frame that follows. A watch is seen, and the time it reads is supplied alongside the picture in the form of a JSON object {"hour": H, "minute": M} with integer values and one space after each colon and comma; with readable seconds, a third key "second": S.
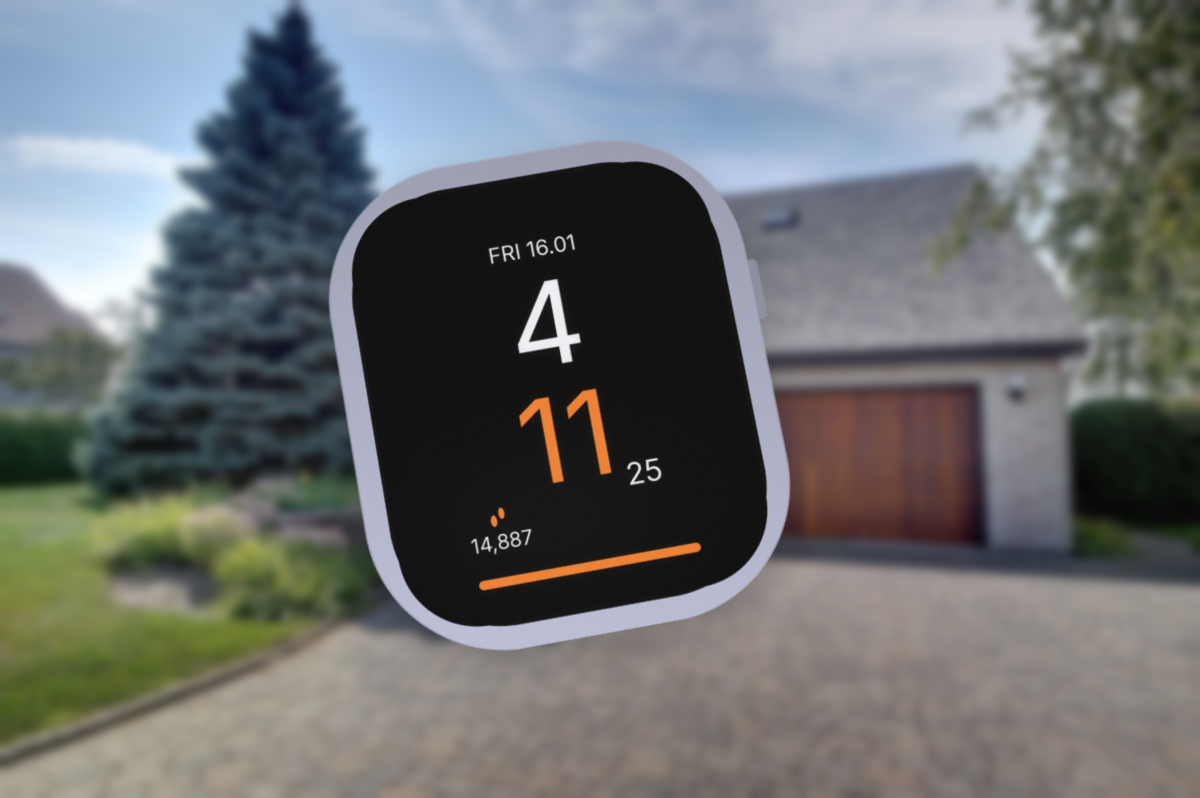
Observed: {"hour": 4, "minute": 11, "second": 25}
